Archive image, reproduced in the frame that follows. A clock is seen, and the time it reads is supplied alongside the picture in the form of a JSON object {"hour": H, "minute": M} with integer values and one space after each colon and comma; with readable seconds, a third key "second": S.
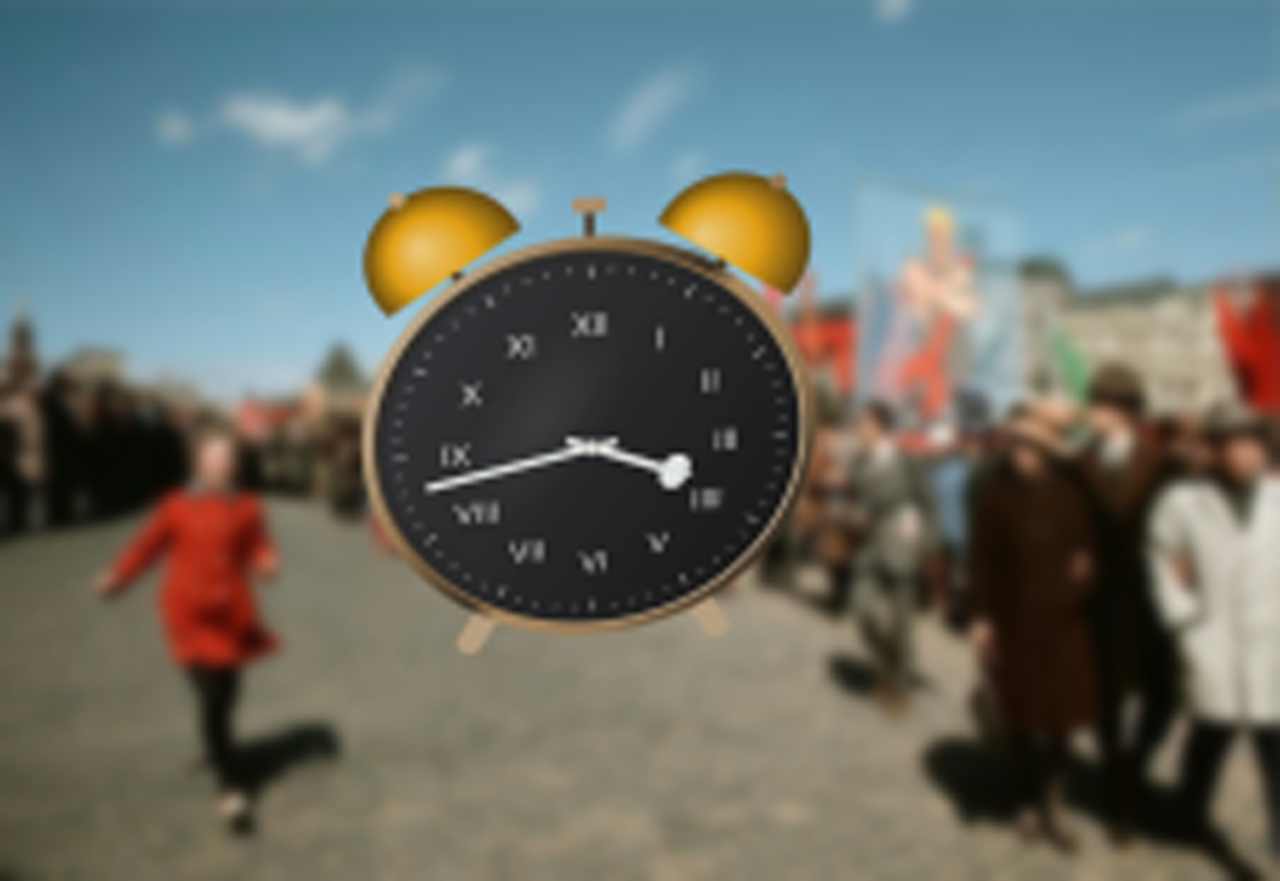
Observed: {"hour": 3, "minute": 43}
